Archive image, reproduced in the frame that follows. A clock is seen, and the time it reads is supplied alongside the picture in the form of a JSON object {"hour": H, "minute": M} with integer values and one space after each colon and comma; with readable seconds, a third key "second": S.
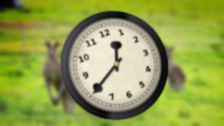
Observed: {"hour": 12, "minute": 40}
